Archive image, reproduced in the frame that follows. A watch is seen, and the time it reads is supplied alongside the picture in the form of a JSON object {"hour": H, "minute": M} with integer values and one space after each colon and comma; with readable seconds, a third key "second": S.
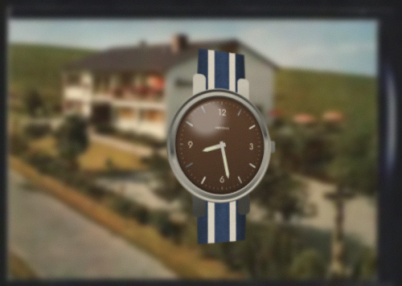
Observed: {"hour": 8, "minute": 28}
